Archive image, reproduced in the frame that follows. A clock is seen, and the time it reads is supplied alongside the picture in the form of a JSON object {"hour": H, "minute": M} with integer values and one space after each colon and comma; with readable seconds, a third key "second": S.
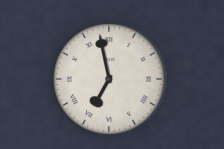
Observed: {"hour": 6, "minute": 58}
